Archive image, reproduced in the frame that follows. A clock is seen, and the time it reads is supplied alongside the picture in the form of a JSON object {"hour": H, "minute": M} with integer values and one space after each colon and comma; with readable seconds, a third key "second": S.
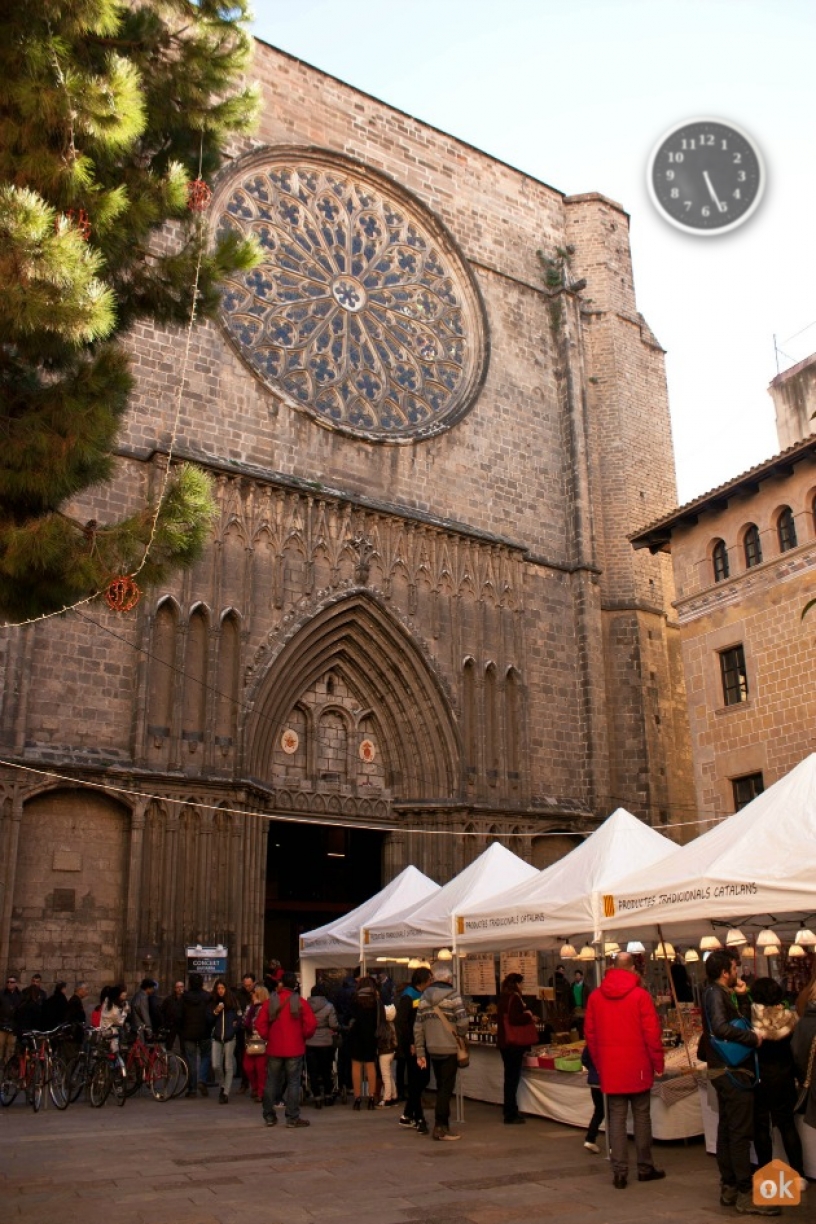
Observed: {"hour": 5, "minute": 26}
